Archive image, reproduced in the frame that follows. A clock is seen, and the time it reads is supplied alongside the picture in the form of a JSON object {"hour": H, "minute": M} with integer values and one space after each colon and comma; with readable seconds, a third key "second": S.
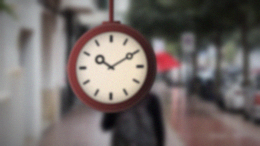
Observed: {"hour": 10, "minute": 10}
